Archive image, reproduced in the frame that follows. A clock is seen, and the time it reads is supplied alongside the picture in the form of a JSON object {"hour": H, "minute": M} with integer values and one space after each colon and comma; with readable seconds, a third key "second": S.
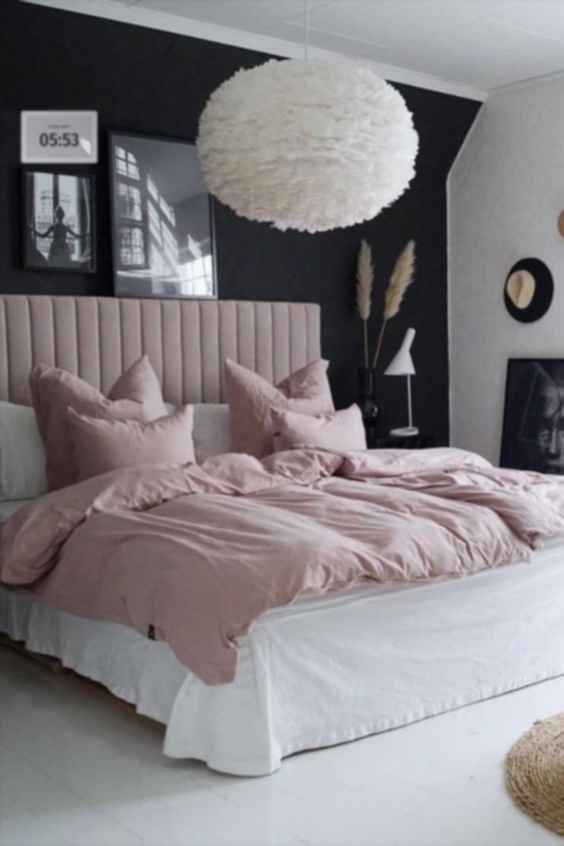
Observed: {"hour": 5, "minute": 53}
